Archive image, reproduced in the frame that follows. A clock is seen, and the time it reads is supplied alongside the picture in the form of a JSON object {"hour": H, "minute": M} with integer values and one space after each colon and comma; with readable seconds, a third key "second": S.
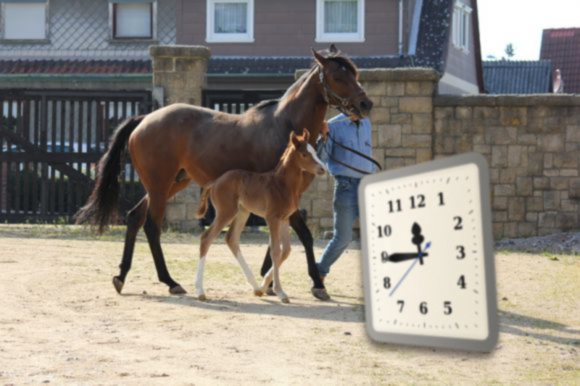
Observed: {"hour": 11, "minute": 44, "second": 38}
